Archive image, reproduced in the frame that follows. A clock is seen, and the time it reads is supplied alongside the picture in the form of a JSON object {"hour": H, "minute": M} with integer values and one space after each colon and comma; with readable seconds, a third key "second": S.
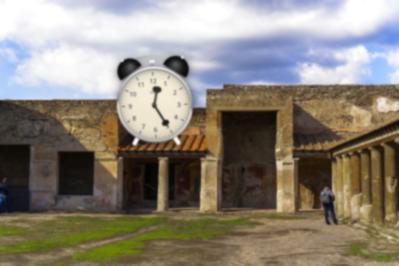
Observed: {"hour": 12, "minute": 25}
